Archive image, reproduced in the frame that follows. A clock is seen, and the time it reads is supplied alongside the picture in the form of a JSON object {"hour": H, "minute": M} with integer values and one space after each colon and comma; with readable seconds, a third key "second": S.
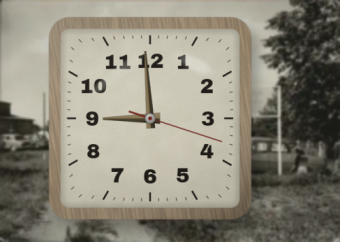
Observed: {"hour": 8, "minute": 59, "second": 18}
